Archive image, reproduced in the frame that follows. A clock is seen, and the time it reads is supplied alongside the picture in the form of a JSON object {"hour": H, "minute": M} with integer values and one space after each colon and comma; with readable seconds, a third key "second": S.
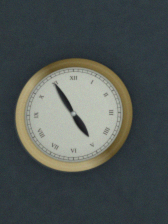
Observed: {"hour": 4, "minute": 55}
